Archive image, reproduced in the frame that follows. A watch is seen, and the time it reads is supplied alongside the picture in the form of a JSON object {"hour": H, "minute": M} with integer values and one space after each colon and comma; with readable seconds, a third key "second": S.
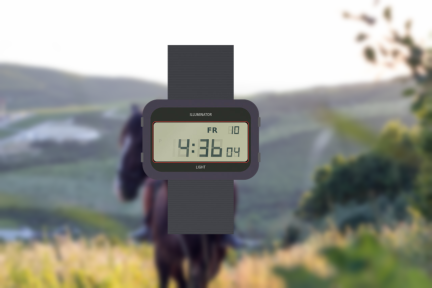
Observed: {"hour": 4, "minute": 36, "second": 4}
